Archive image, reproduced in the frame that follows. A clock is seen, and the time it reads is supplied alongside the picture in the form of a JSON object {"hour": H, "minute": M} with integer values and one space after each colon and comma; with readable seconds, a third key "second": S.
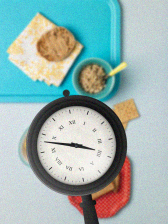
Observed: {"hour": 3, "minute": 48}
